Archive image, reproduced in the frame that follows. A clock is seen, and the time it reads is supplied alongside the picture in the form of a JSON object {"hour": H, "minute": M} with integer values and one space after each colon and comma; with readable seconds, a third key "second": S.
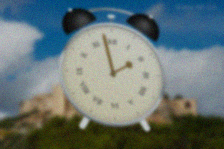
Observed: {"hour": 1, "minute": 58}
